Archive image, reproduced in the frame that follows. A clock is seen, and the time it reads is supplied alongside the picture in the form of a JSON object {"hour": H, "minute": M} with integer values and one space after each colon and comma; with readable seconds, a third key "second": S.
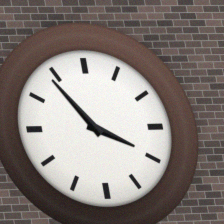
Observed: {"hour": 3, "minute": 54}
